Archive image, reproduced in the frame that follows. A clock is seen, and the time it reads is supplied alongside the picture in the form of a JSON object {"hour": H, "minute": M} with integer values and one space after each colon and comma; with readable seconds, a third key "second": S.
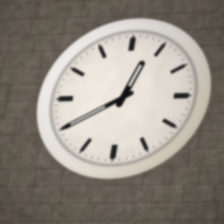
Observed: {"hour": 12, "minute": 40}
